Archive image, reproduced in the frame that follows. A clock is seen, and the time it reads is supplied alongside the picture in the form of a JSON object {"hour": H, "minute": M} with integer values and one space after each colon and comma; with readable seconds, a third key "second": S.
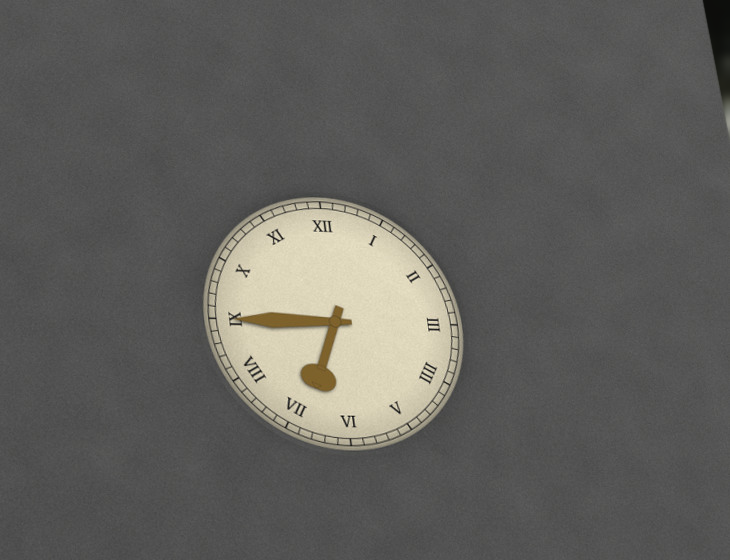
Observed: {"hour": 6, "minute": 45}
